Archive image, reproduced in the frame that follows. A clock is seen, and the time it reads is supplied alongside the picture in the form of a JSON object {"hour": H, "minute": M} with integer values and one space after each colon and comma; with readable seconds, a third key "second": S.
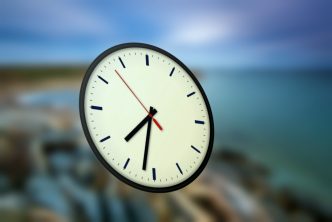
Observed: {"hour": 7, "minute": 31, "second": 53}
